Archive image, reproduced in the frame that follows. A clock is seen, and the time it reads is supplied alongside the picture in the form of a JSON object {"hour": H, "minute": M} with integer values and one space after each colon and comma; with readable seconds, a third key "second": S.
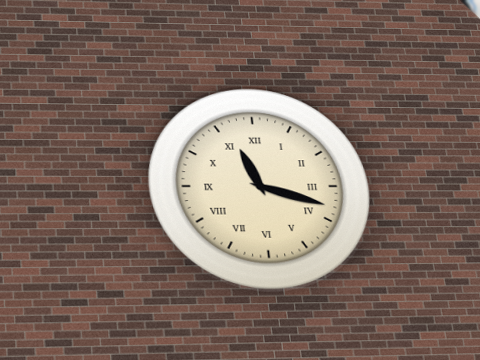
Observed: {"hour": 11, "minute": 18}
